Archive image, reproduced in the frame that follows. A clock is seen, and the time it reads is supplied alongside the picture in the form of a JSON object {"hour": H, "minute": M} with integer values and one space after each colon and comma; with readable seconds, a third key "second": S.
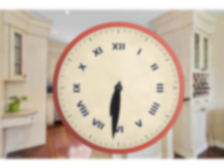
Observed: {"hour": 6, "minute": 31}
